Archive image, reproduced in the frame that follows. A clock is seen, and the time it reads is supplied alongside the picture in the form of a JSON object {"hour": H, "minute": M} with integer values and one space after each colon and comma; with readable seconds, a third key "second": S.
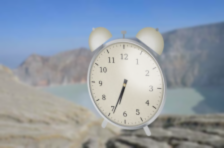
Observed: {"hour": 6, "minute": 34}
